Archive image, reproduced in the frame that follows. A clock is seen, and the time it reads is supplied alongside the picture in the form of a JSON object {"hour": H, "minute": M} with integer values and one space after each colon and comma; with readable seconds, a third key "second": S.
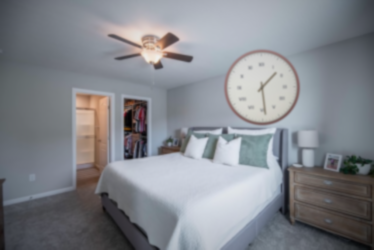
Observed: {"hour": 1, "minute": 29}
